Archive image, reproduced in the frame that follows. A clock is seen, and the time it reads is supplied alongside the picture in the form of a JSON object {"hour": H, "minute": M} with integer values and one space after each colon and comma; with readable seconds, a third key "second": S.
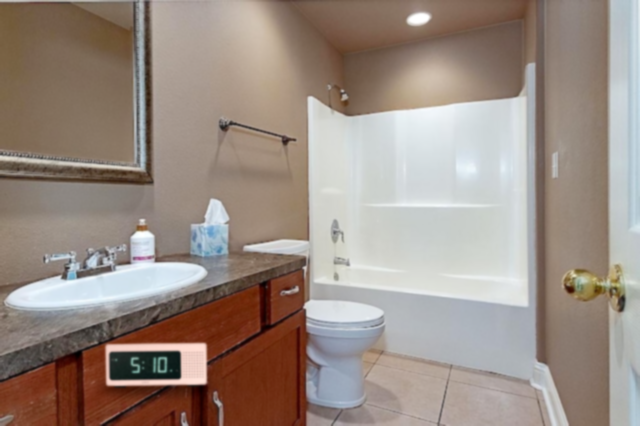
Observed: {"hour": 5, "minute": 10}
